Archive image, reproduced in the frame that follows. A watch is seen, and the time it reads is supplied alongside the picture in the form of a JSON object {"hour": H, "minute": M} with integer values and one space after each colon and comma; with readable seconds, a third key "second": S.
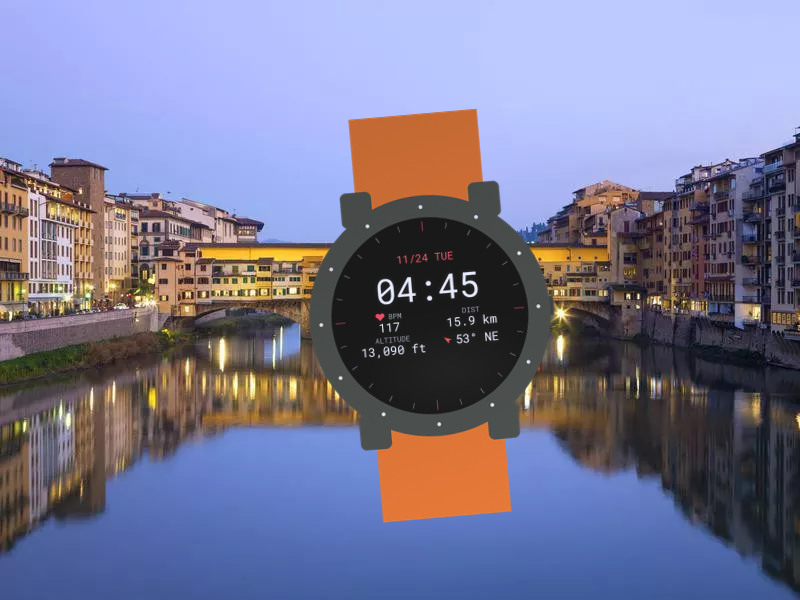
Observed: {"hour": 4, "minute": 45}
